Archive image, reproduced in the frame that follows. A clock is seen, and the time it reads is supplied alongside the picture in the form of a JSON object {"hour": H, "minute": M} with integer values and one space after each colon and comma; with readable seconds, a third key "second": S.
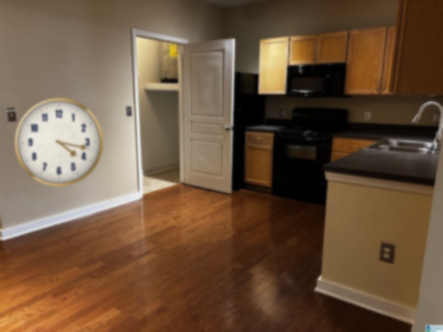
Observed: {"hour": 4, "minute": 17}
